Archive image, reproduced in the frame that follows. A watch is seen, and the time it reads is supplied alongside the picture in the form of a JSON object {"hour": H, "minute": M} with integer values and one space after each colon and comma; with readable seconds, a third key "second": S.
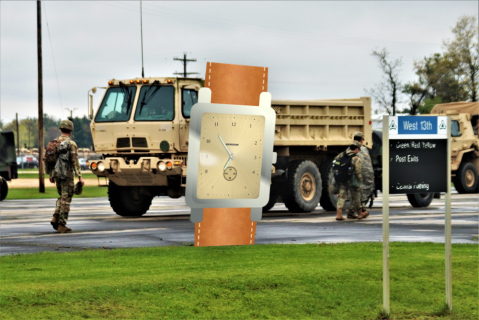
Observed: {"hour": 6, "minute": 54}
